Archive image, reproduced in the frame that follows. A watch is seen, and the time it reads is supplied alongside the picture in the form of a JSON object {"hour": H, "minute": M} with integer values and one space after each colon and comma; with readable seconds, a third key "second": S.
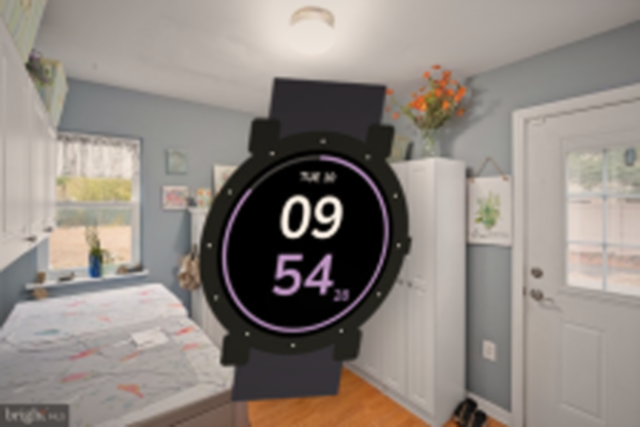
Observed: {"hour": 9, "minute": 54}
